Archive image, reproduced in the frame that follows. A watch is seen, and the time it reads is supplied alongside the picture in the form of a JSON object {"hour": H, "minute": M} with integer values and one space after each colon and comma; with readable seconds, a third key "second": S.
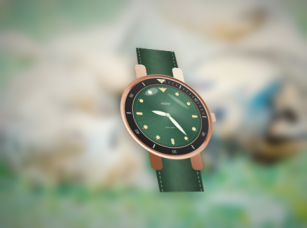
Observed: {"hour": 9, "minute": 24}
